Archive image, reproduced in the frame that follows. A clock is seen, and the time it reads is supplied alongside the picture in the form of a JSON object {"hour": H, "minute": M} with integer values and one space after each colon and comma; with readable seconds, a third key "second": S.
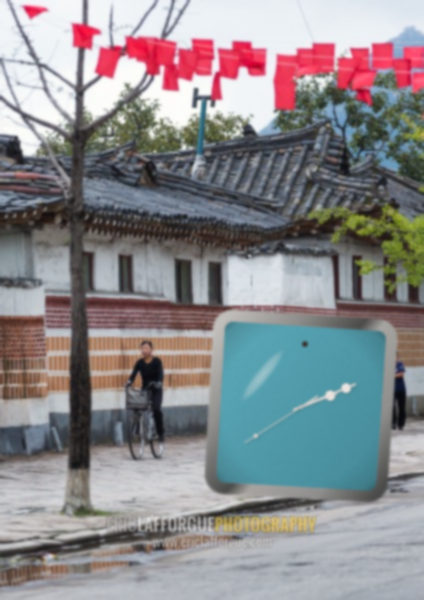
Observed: {"hour": 2, "minute": 10, "second": 39}
